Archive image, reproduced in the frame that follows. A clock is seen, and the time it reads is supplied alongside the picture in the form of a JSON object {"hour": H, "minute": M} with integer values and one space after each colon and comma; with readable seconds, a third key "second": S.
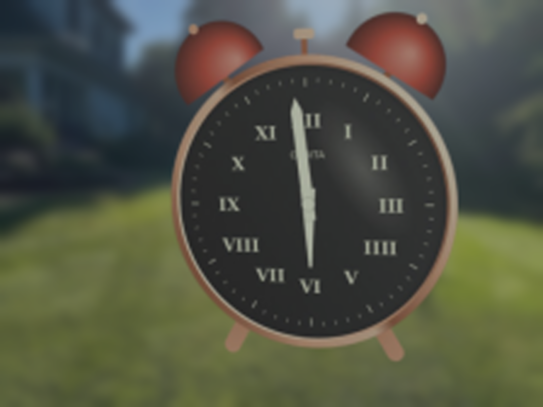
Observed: {"hour": 5, "minute": 59}
